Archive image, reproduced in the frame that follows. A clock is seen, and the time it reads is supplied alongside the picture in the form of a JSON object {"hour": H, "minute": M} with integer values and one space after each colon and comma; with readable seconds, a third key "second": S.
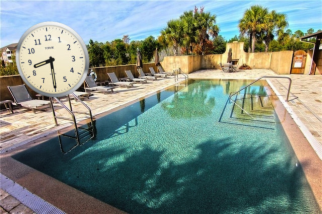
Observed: {"hour": 8, "minute": 30}
